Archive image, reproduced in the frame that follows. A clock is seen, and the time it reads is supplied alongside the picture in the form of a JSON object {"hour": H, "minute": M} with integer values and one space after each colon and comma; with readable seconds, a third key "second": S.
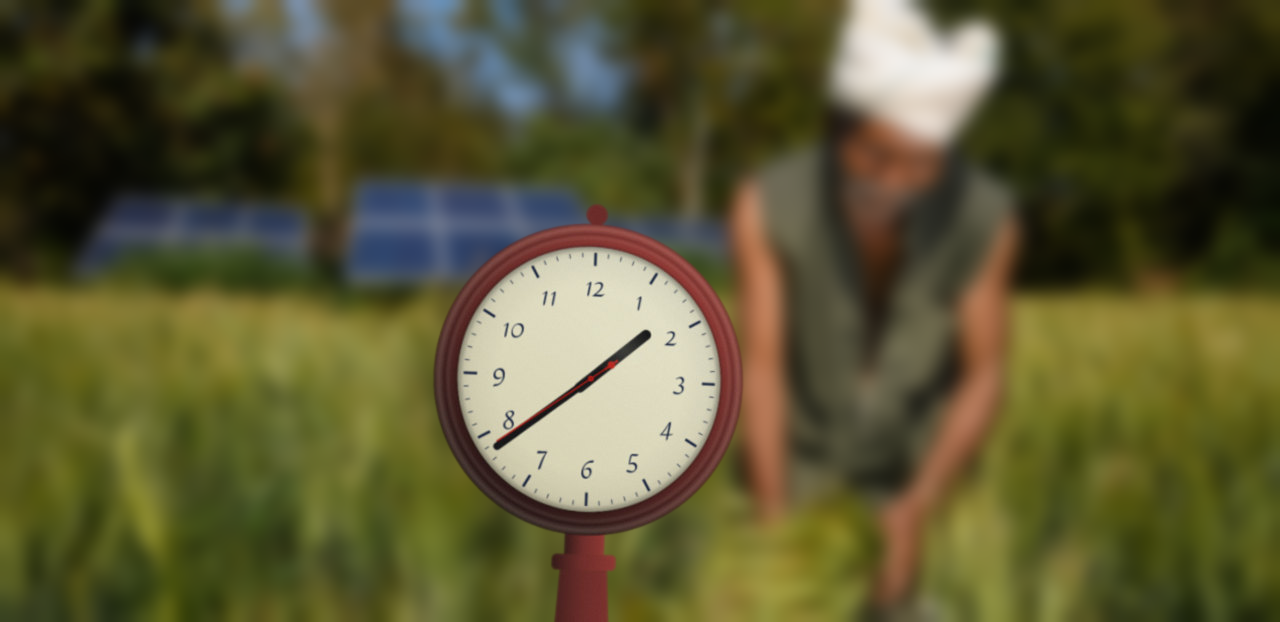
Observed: {"hour": 1, "minute": 38, "second": 39}
